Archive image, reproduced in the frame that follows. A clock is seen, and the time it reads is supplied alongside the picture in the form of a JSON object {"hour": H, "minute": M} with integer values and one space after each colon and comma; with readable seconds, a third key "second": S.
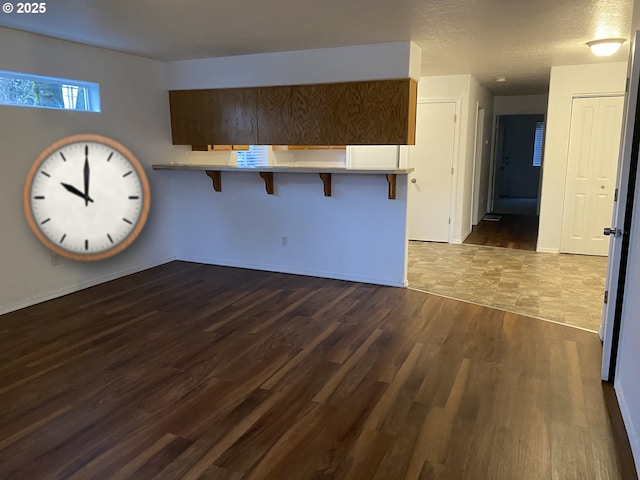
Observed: {"hour": 10, "minute": 0}
